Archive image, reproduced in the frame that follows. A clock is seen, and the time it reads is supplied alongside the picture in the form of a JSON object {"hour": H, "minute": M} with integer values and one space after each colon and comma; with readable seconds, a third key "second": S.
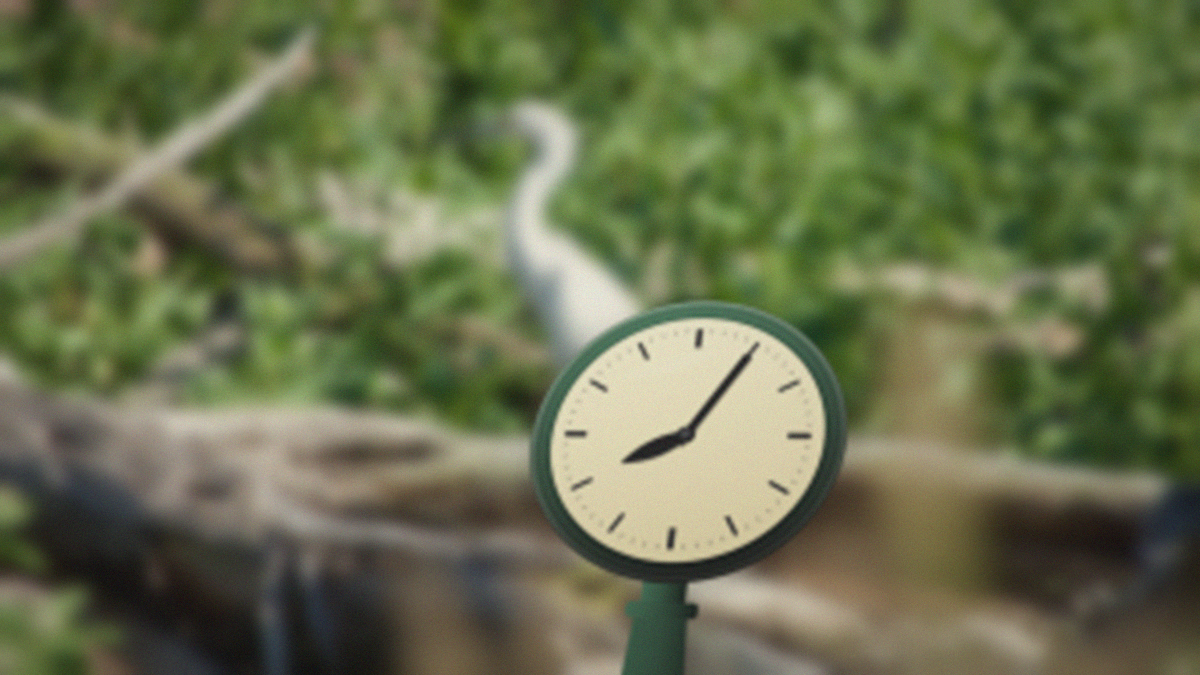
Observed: {"hour": 8, "minute": 5}
